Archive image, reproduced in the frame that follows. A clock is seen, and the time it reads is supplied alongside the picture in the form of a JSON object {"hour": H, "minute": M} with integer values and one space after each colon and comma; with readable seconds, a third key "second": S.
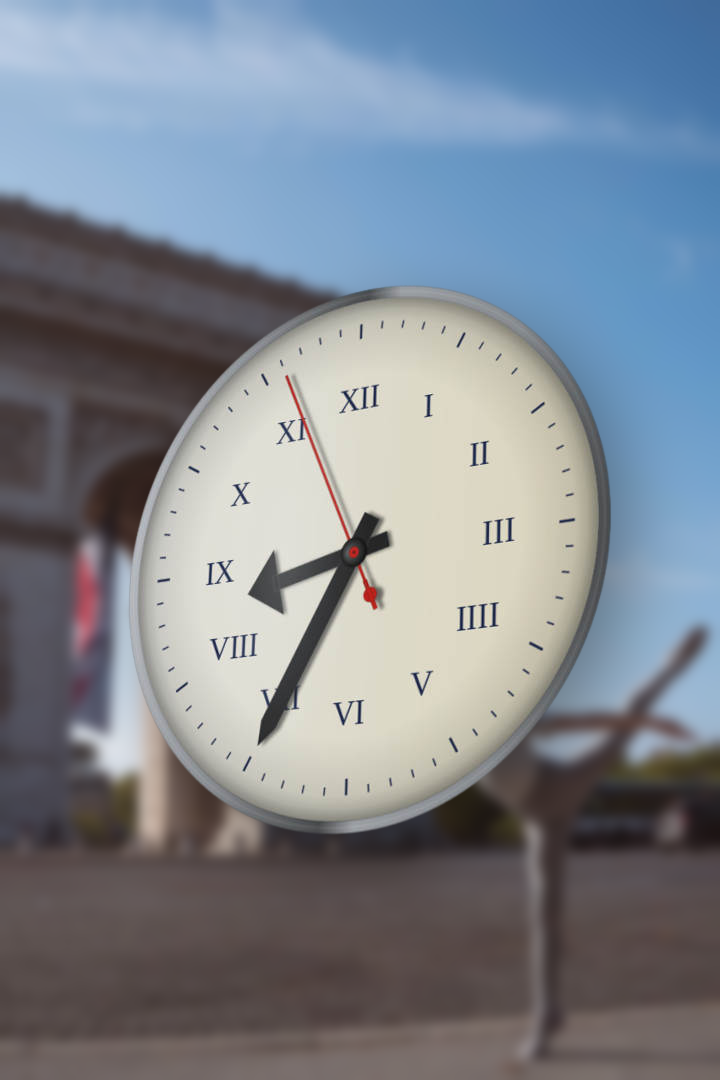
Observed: {"hour": 8, "minute": 34, "second": 56}
